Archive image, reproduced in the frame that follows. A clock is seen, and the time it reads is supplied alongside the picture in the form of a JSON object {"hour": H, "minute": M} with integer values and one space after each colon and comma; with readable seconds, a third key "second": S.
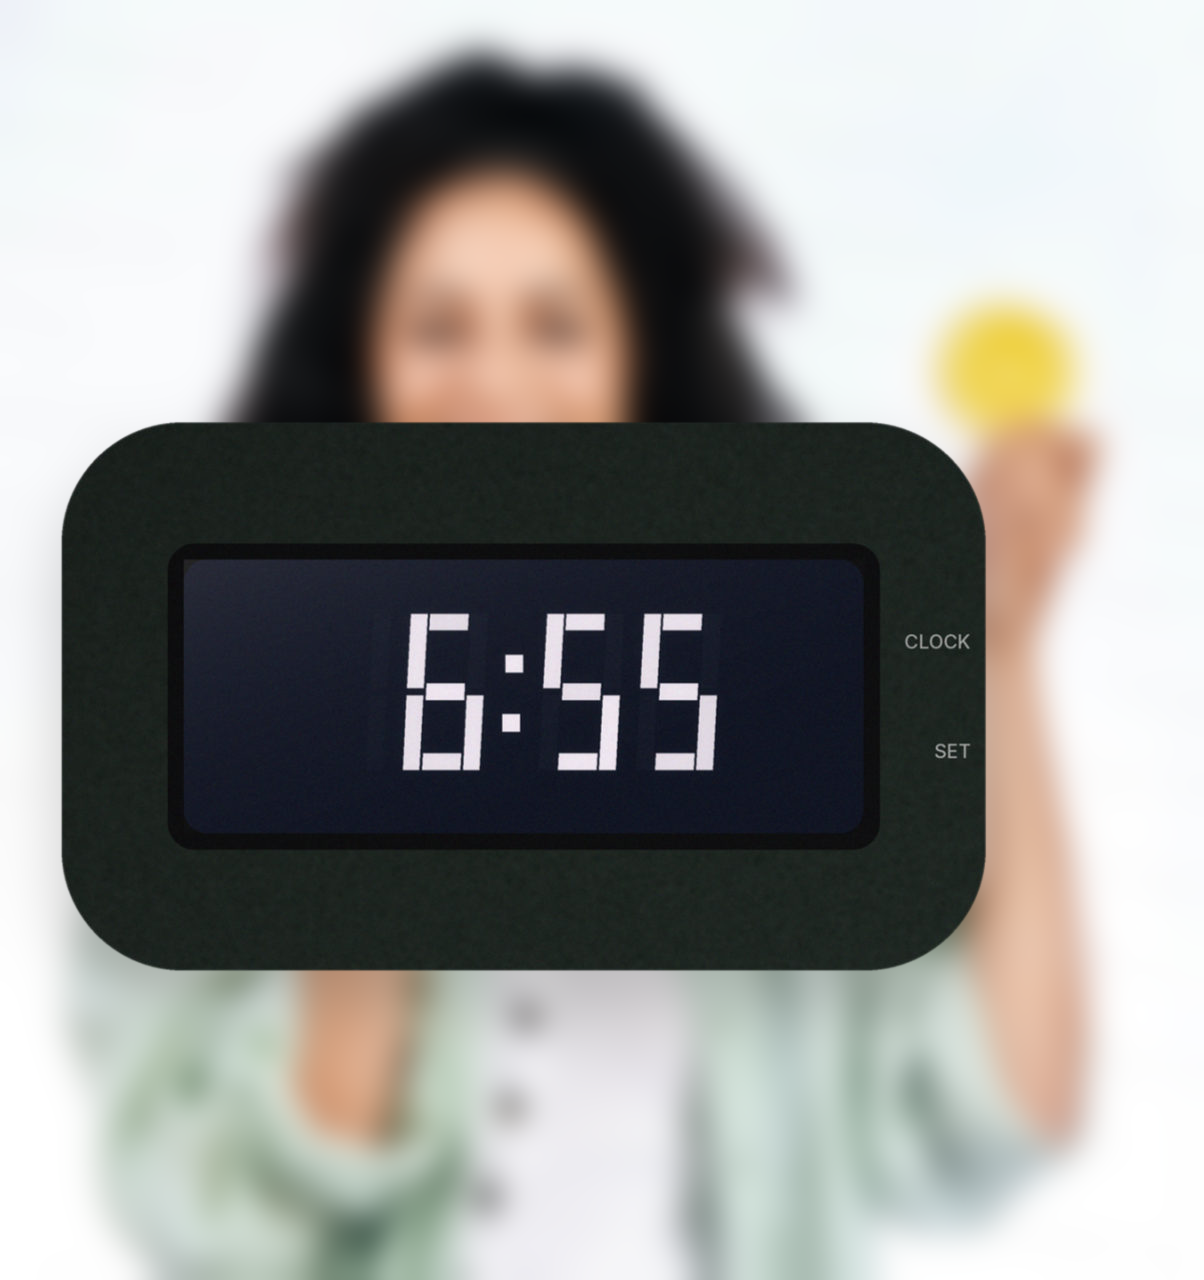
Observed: {"hour": 6, "minute": 55}
